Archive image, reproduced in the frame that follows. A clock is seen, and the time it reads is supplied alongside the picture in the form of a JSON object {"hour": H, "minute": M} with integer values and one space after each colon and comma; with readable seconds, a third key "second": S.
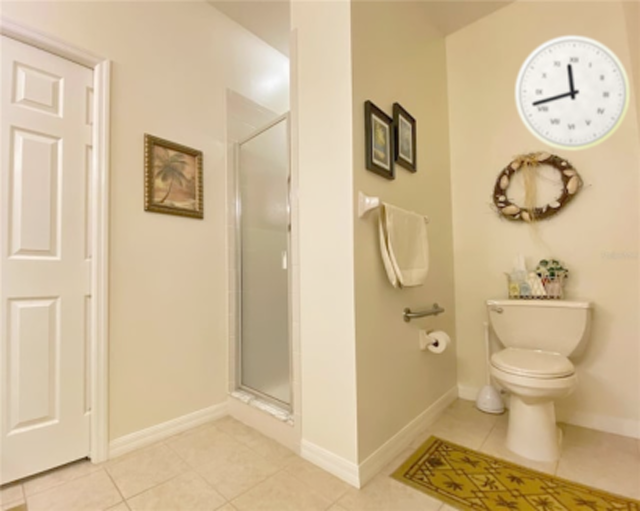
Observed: {"hour": 11, "minute": 42}
